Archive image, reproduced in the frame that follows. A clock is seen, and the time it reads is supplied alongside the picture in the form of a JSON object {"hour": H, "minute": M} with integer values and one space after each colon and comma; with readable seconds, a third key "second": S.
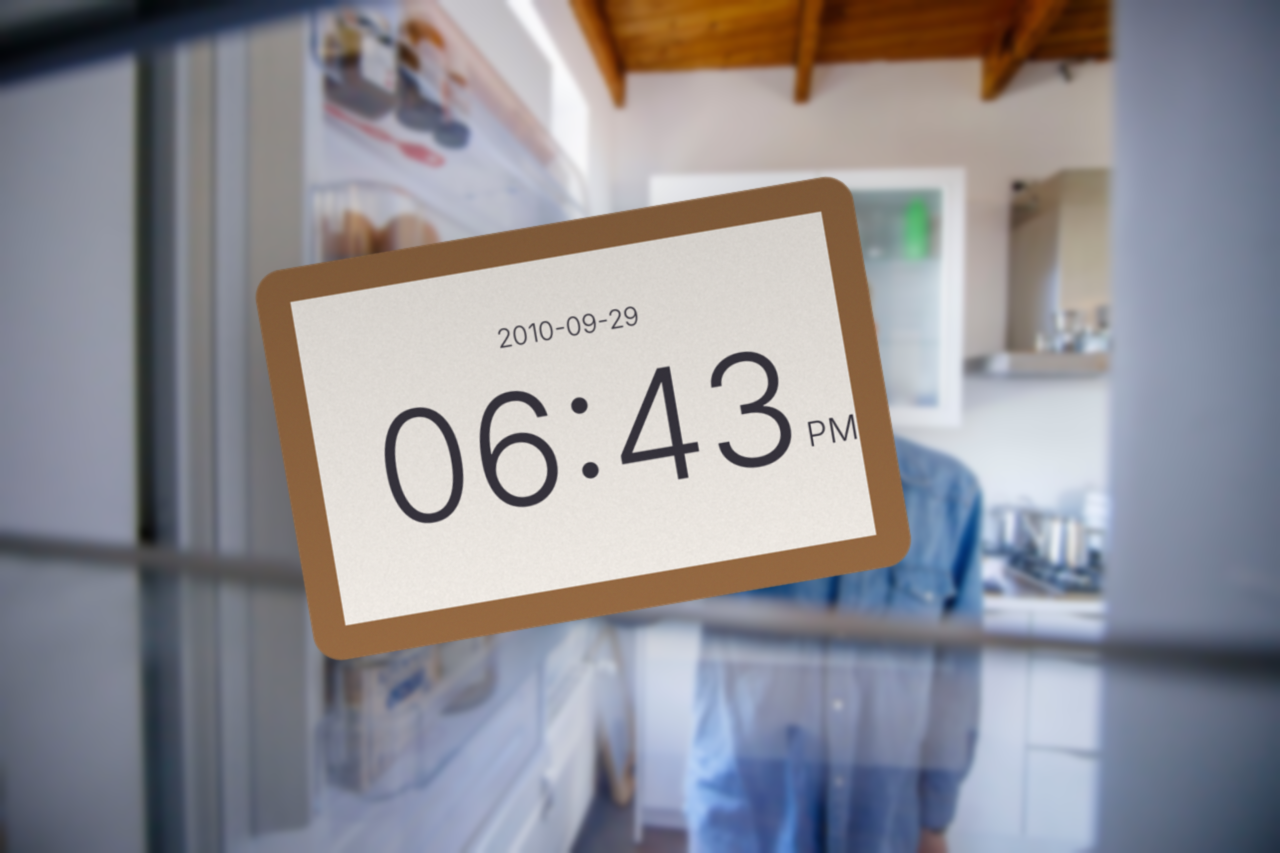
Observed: {"hour": 6, "minute": 43}
